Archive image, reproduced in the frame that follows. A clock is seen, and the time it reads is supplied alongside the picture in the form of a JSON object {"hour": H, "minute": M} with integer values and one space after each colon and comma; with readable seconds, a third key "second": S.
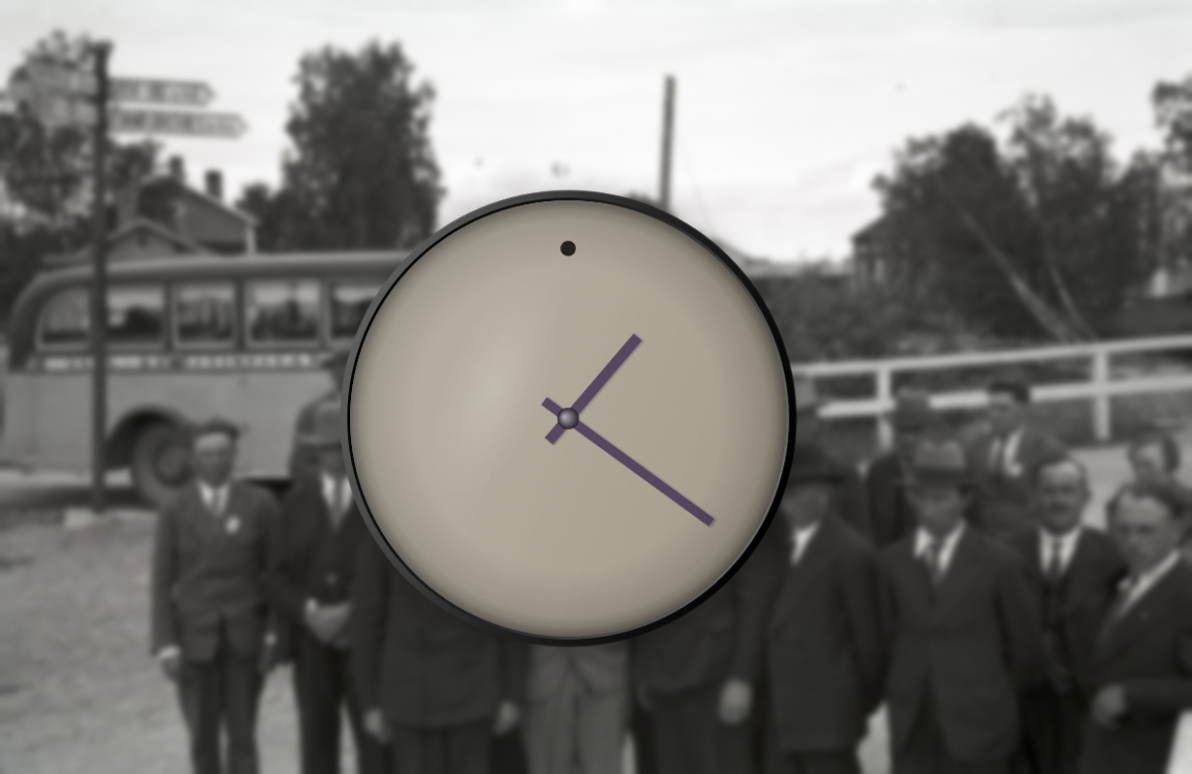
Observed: {"hour": 1, "minute": 21}
